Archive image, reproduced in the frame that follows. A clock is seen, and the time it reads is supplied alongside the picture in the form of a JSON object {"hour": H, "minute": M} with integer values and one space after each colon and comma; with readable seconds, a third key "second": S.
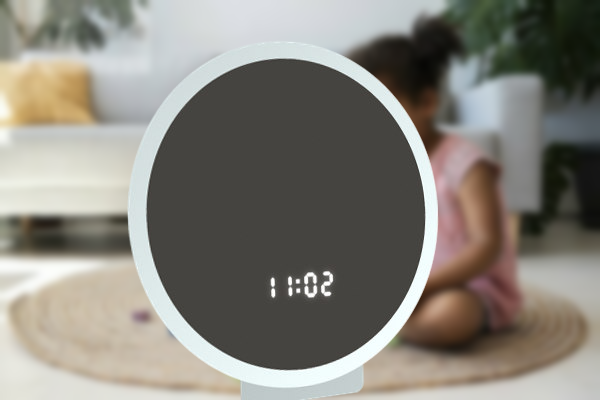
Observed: {"hour": 11, "minute": 2}
